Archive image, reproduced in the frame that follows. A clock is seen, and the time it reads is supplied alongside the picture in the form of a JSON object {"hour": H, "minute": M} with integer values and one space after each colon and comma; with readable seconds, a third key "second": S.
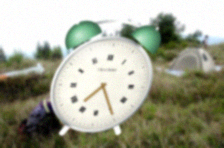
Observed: {"hour": 7, "minute": 25}
